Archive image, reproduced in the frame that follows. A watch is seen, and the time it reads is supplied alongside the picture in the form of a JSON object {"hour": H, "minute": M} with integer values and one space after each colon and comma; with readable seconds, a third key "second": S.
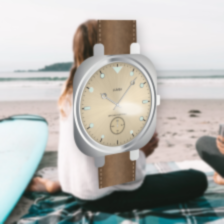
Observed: {"hour": 10, "minute": 7}
